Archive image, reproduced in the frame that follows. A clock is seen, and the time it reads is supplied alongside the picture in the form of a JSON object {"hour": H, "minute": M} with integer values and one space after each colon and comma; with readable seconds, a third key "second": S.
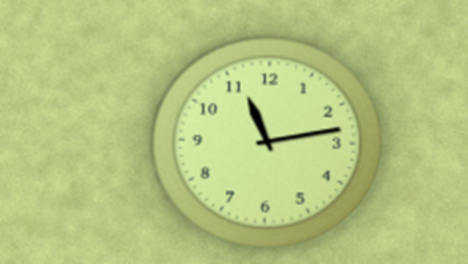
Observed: {"hour": 11, "minute": 13}
